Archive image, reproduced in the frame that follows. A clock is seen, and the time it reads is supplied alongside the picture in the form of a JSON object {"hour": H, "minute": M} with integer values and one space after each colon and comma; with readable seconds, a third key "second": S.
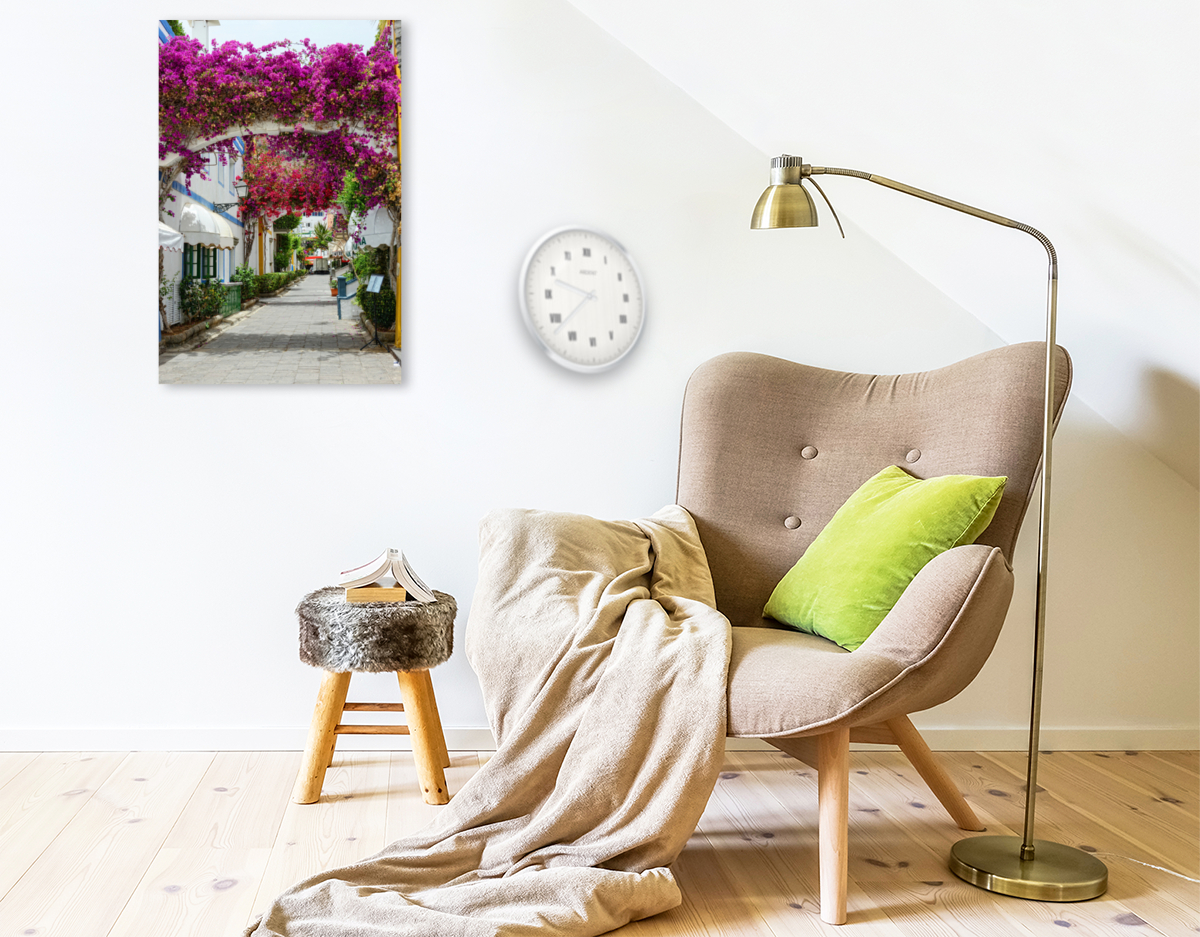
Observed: {"hour": 9, "minute": 38}
